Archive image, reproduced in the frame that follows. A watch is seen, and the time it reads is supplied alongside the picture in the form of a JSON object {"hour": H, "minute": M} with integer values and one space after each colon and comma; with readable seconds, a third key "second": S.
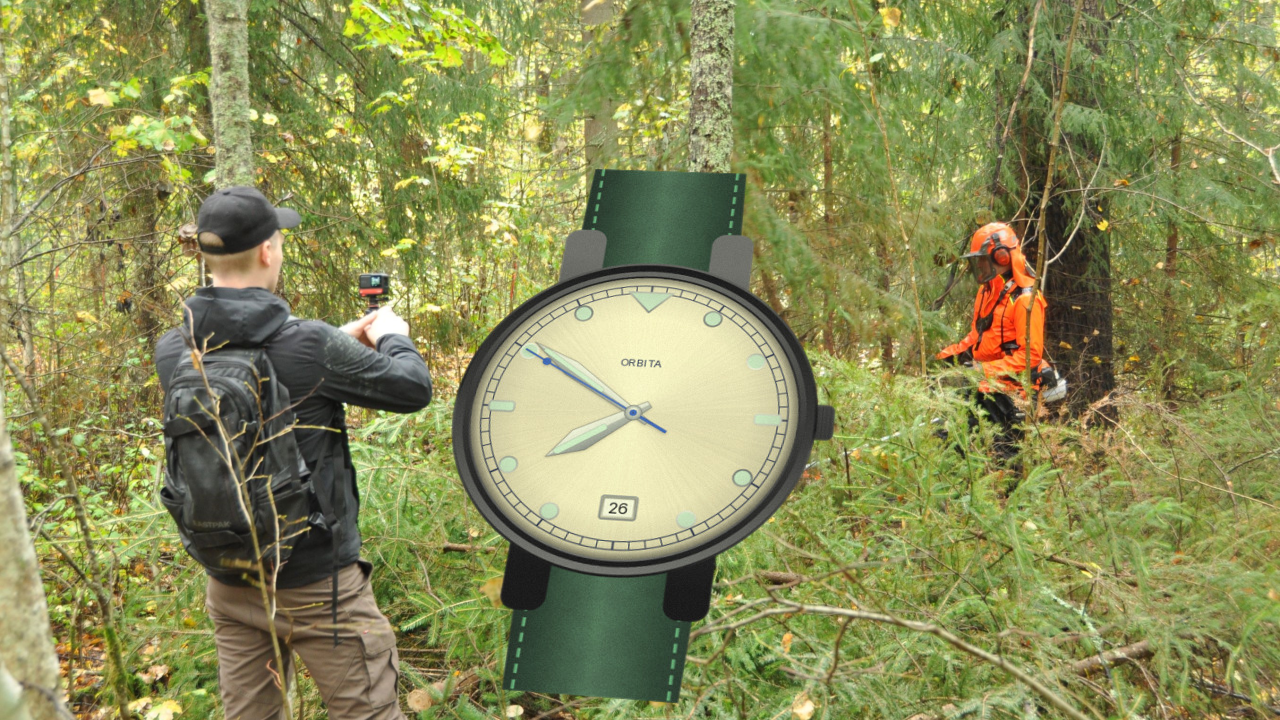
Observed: {"hour": 7, "minute": 50, "second": 50}
